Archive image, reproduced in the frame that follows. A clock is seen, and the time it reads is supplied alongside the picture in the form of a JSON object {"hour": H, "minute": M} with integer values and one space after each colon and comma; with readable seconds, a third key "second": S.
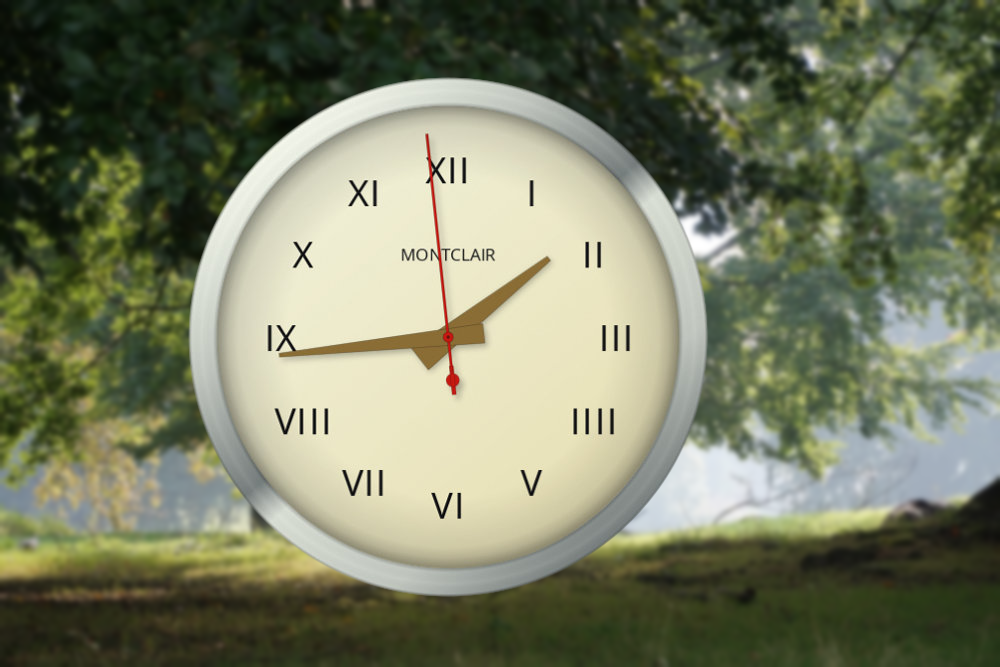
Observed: {"hour": 1, "minute": 43, "second": 59}
